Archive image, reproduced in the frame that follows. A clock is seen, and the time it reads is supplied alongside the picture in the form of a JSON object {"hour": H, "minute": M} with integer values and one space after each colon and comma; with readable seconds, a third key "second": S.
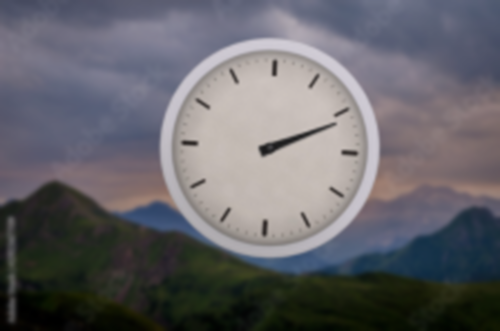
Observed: {"hour": 2, "minute": 11}
